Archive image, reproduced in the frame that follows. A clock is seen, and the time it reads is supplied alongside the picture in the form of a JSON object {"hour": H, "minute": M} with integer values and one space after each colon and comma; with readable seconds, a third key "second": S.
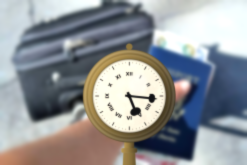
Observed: {"hour": 5, "minute": 16}
